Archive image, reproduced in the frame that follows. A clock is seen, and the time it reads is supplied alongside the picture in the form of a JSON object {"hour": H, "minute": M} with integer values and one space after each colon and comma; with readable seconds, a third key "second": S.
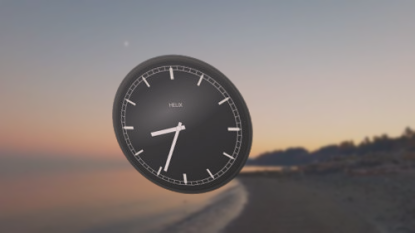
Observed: {"hour": 8, "minute": 34}
